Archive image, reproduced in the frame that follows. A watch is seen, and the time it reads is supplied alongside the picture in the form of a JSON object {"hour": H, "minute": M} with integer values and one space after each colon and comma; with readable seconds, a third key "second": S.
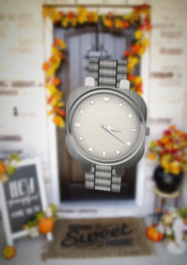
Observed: {"hour": 3, "minute": 21}
